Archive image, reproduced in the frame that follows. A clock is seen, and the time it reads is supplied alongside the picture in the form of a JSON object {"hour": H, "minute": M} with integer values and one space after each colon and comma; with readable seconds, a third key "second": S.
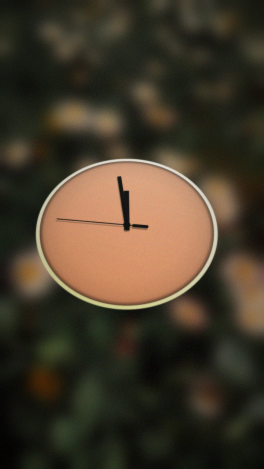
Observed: {"hour": 11, "minute": 58, "second": 46}
